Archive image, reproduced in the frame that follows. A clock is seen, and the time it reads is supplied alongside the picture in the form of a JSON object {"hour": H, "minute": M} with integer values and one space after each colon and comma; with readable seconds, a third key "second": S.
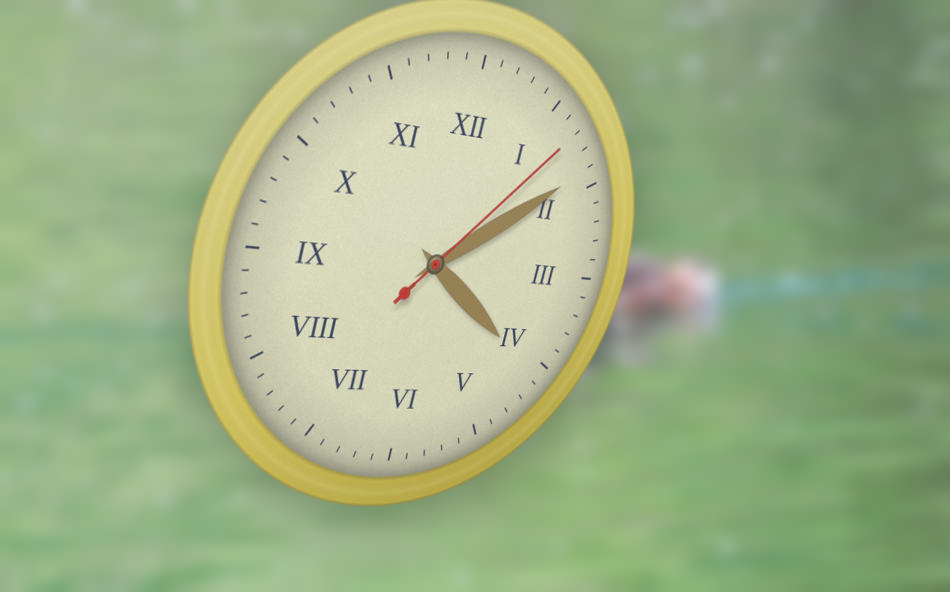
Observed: {"hour": 4, "minute": 9, "second": 7}
